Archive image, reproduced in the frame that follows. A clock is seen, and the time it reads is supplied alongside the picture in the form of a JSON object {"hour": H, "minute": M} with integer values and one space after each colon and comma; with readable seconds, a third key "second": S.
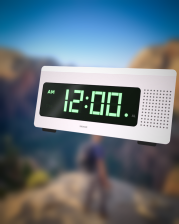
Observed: {"hour": 12, "minute": 0}
